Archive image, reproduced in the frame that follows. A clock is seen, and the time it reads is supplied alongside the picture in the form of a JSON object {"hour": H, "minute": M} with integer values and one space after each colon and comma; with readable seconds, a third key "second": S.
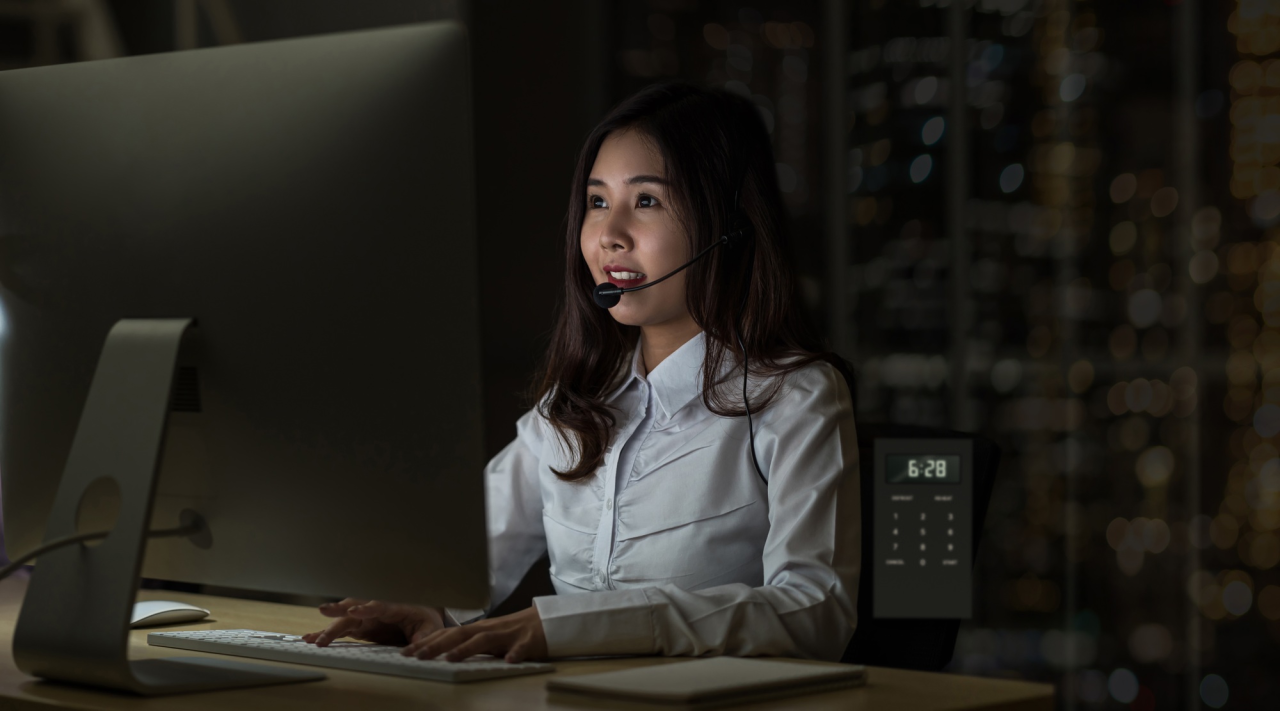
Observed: {"hour": 6, "minute": 28}
